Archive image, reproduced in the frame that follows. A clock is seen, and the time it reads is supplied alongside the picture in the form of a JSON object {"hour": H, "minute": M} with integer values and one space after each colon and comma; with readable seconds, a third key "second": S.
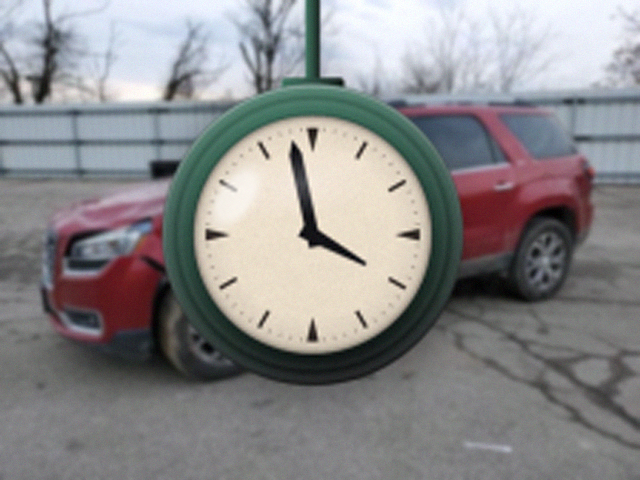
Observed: {"hour": 3, "minute": 58}
